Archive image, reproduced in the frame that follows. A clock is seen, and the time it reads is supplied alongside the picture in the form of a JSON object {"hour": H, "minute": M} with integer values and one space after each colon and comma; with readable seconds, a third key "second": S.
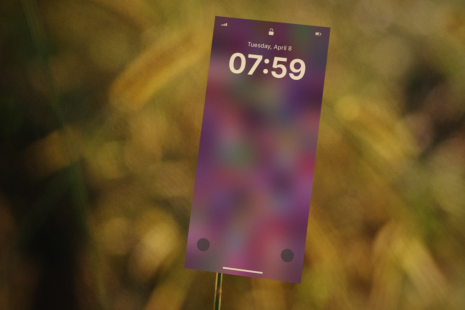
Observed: {"hour": 7, "minute": 59}
